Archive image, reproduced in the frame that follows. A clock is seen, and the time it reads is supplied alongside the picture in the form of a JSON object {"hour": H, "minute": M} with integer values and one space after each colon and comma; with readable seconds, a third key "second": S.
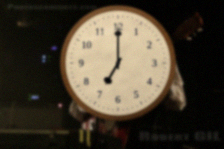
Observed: {"hour": 7, "minute": 0}
